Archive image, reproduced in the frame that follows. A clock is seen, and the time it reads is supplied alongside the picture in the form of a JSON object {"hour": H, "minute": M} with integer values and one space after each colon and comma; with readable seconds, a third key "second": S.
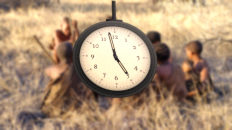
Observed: {"hour": 4, "minute": 58}
